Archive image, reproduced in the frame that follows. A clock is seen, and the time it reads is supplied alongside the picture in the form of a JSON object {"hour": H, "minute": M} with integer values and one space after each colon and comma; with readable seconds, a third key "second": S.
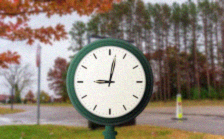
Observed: {"hour": 9, "minute": 2}
